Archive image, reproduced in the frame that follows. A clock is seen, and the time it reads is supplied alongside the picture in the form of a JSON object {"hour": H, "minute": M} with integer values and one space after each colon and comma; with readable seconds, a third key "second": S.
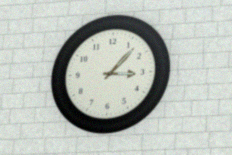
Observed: {"hour": 3, "minute": 7}
